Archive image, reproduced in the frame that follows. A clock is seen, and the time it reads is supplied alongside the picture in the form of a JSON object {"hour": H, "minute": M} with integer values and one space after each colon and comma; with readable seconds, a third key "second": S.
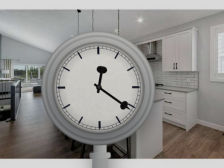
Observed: {"hour": 12, "minute": 21}
